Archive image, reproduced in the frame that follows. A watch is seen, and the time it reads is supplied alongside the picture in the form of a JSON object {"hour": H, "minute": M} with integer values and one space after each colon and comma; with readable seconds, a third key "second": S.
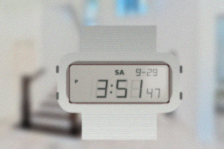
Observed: {"hour": 3, "minute": 51, "second": 47}
